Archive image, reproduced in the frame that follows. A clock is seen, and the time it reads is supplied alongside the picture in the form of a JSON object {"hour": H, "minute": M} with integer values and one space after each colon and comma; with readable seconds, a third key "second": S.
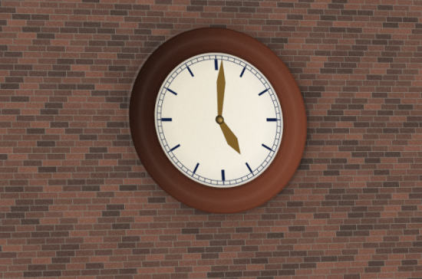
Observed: {"hour": 5, "minute": 1}
